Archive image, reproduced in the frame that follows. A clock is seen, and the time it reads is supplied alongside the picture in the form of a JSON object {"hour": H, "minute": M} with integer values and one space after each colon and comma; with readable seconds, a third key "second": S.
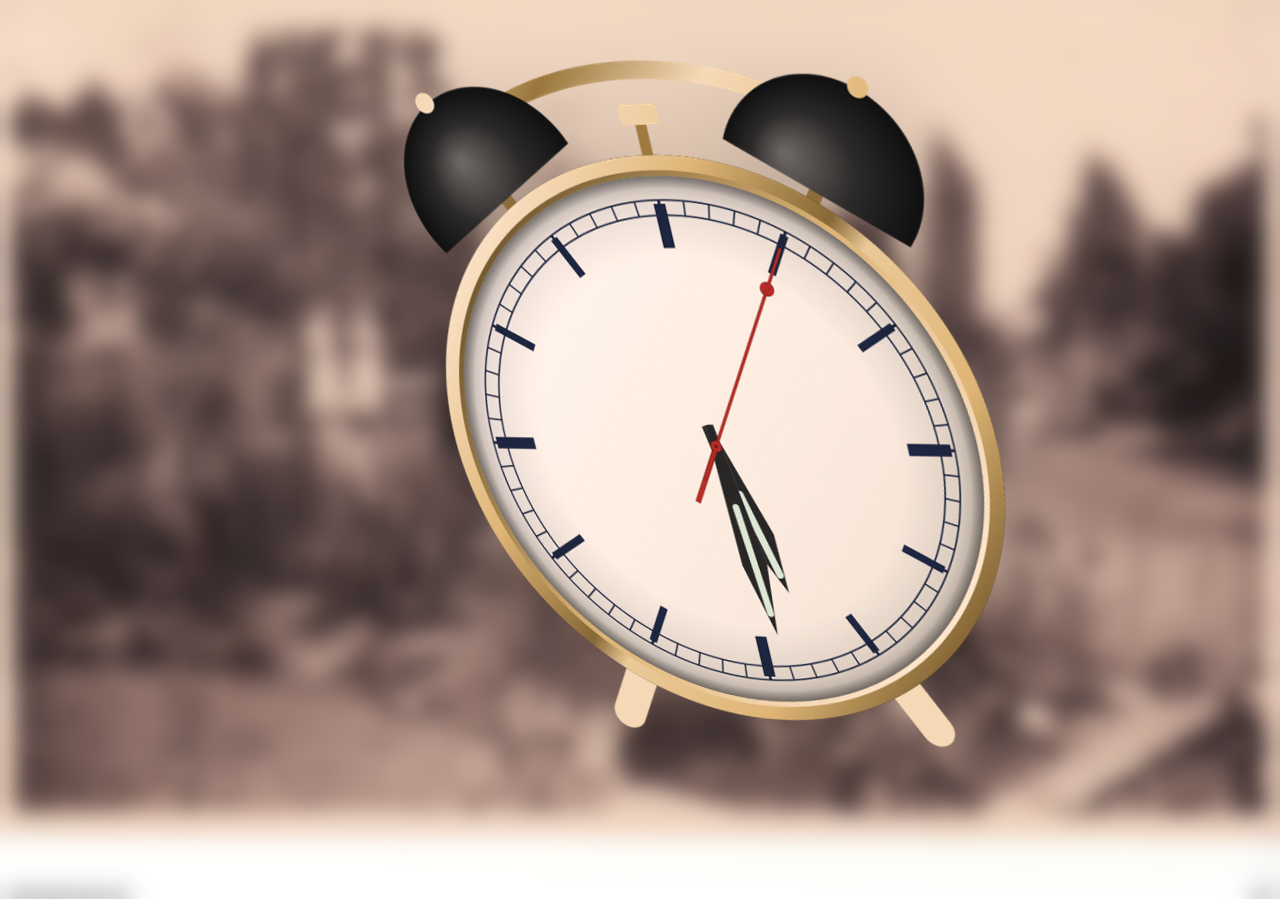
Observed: {"hour": 5, "minute": 29, "second": 5}
